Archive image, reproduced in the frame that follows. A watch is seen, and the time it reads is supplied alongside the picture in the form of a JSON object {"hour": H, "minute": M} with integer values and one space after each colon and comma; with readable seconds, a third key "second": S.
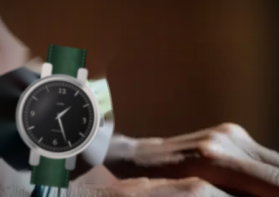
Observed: {"hour": 1, "minute": 26}
